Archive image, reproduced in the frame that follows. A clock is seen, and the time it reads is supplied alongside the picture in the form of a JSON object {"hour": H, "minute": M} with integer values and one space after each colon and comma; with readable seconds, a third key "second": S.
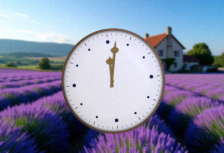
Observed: {"hour": 12, "minute": 2}
